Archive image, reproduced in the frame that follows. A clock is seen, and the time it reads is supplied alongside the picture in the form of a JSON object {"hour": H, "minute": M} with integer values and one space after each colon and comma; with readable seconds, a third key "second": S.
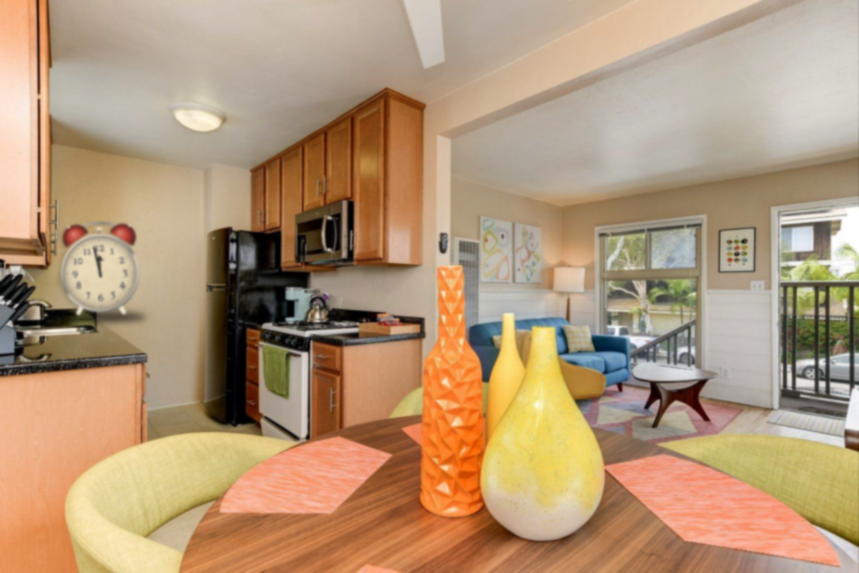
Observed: {"hour": 11, "minute": 58}
